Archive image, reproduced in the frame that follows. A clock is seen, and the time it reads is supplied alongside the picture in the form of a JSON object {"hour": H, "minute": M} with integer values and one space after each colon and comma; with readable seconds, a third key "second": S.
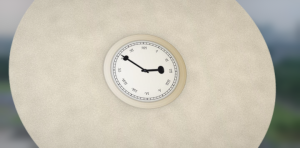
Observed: {"hour": 2, "minute": 51}
